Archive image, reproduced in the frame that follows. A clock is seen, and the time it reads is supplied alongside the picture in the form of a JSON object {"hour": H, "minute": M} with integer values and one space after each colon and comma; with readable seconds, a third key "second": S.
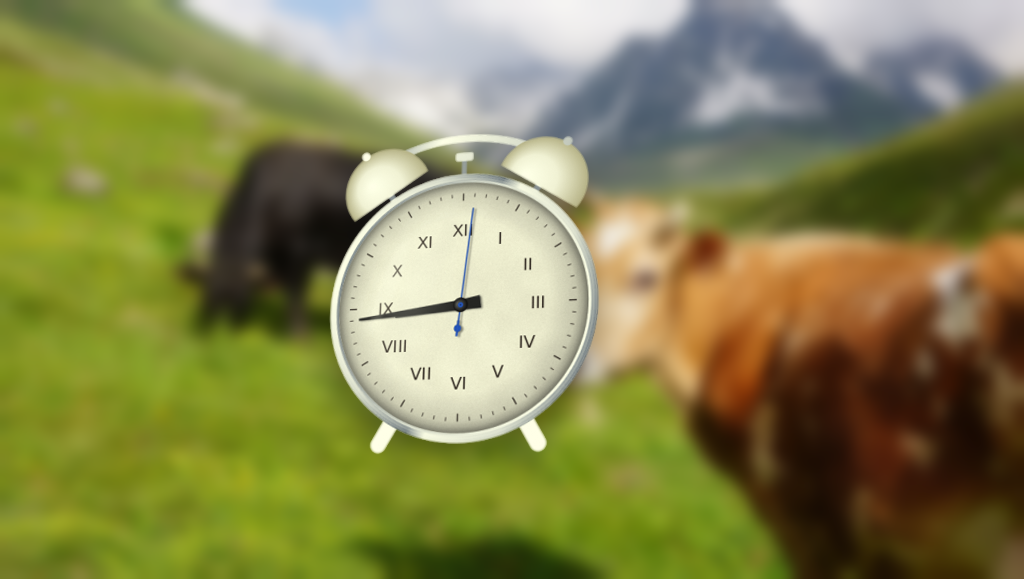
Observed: {"hour": 8, "minute": 44, "second": 1}
